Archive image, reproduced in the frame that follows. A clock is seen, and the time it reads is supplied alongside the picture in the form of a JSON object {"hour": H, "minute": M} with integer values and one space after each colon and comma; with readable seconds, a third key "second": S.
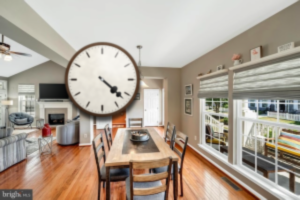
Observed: {"hour": 4, "minute": 22}
